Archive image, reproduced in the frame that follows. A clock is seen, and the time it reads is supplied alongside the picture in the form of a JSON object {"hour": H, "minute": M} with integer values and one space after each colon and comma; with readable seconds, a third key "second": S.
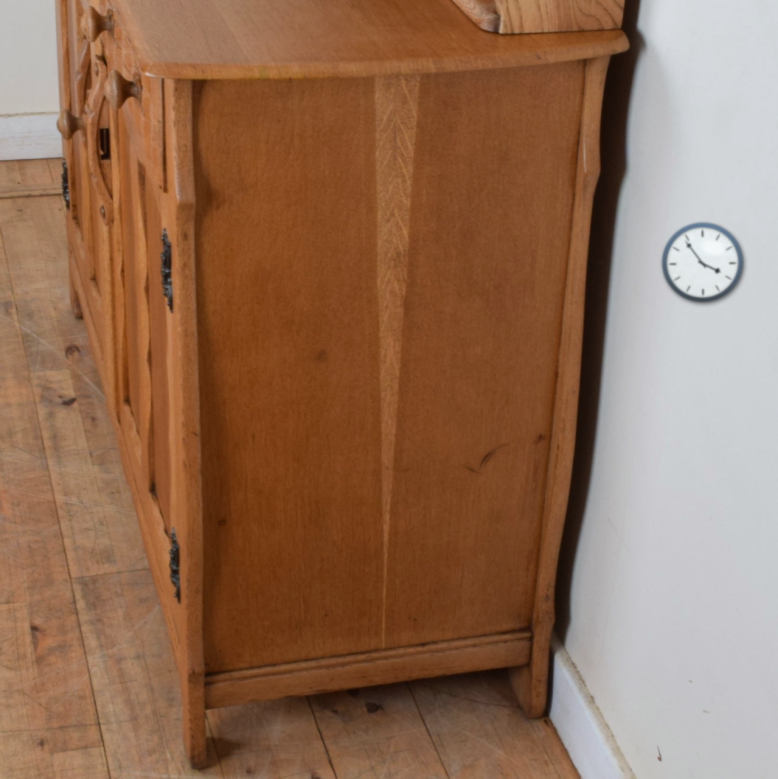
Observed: {"hour": 3, "minute": 54}
